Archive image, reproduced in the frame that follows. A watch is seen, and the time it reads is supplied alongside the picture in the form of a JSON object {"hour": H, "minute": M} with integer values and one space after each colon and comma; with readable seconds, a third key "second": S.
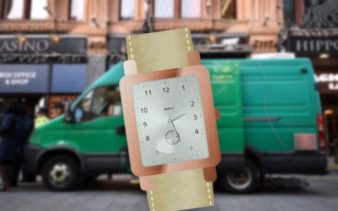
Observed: {"hour": 2, "minute": 27}
